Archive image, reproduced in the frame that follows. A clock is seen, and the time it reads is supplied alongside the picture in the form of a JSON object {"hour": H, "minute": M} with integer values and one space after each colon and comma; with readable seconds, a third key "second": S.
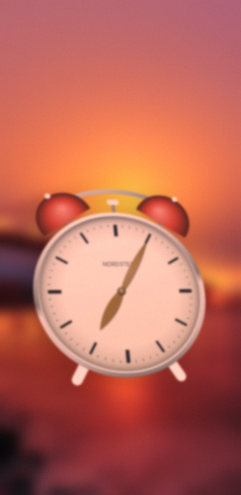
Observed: {"hour": 7, "minute": 5}
